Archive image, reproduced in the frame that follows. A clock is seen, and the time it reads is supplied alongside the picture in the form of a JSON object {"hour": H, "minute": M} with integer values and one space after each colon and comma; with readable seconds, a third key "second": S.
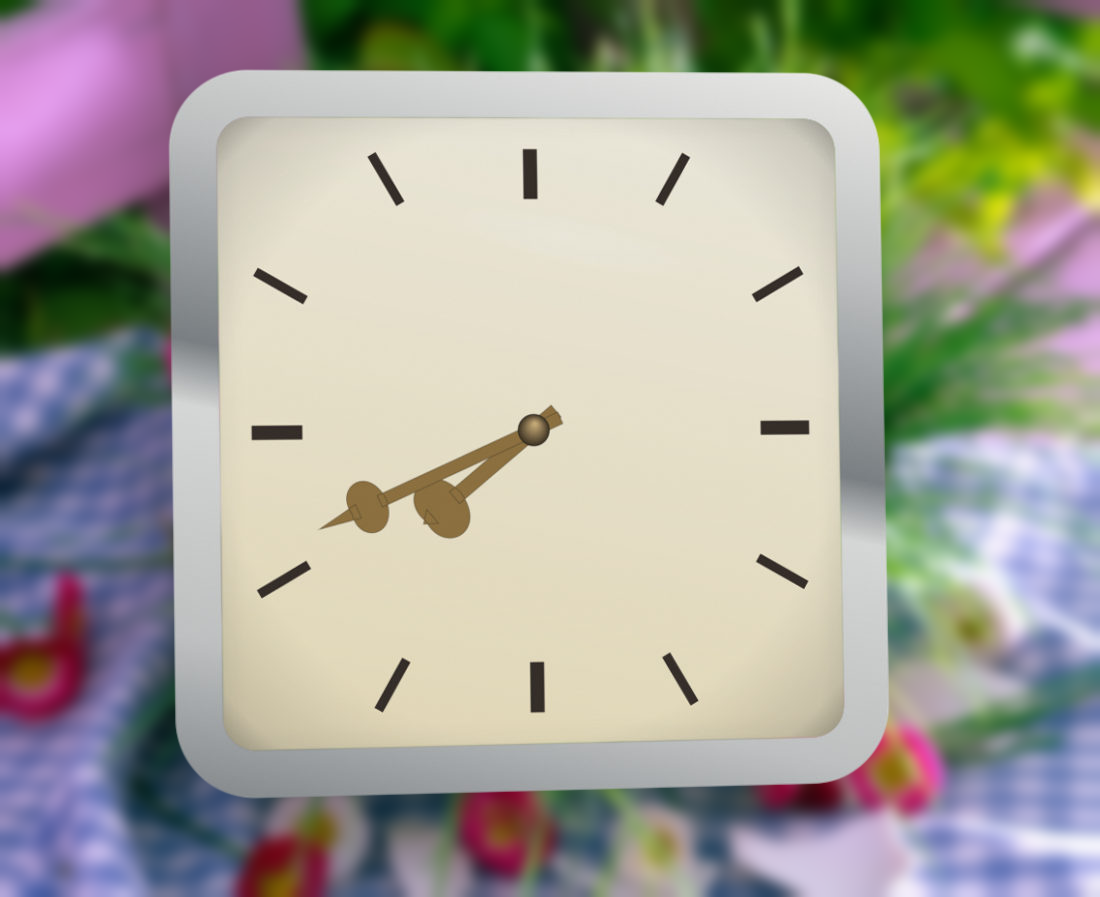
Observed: {"hour": 7, "minute": 41}
